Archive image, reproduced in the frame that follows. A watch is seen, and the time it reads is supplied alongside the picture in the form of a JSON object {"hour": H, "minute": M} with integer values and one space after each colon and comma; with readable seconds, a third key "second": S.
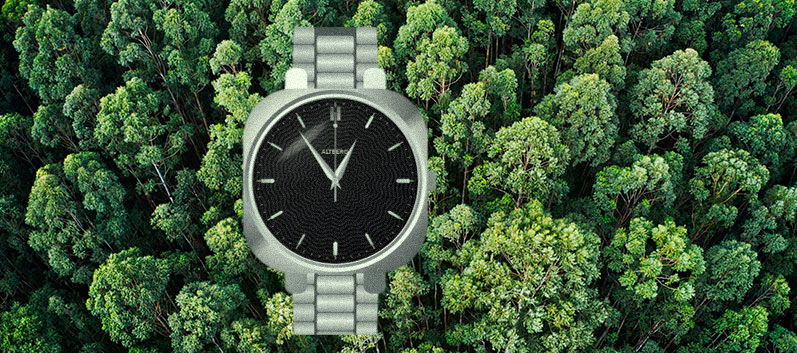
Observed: {"hour": 12, "minute": 54, "second": 0}
